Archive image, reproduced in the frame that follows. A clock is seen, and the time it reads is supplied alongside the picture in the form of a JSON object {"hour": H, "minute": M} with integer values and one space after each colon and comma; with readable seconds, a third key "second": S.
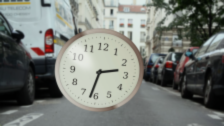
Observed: {"hour": 2, "minute": 32}
